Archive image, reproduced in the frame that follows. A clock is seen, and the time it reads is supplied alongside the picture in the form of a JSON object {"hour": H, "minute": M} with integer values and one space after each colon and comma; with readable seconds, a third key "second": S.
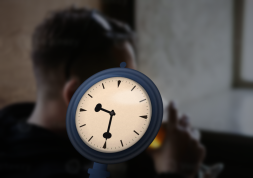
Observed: {"hour": 9, "minute": 30}
